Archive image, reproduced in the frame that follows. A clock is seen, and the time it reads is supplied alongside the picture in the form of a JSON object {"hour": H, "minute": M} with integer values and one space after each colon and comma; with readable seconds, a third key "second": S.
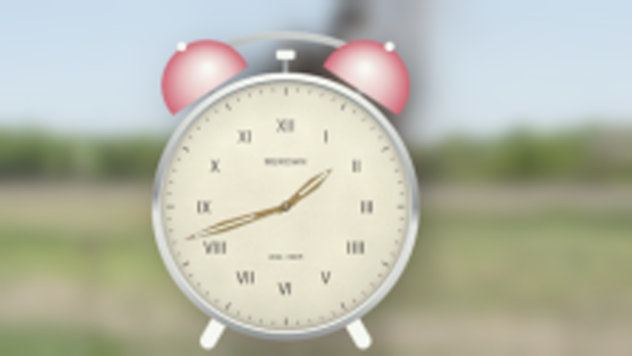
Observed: {"hour": 1, "minute": 42}
